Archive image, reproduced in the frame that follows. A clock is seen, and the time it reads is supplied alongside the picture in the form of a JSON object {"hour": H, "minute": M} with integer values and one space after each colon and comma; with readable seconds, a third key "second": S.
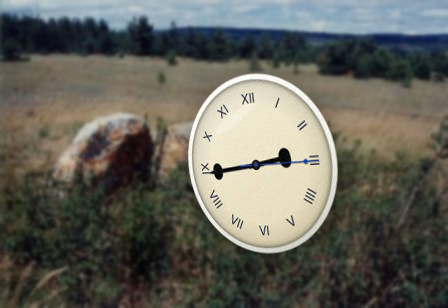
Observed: {"hour": 2, "minute": 44, "second": 15}
